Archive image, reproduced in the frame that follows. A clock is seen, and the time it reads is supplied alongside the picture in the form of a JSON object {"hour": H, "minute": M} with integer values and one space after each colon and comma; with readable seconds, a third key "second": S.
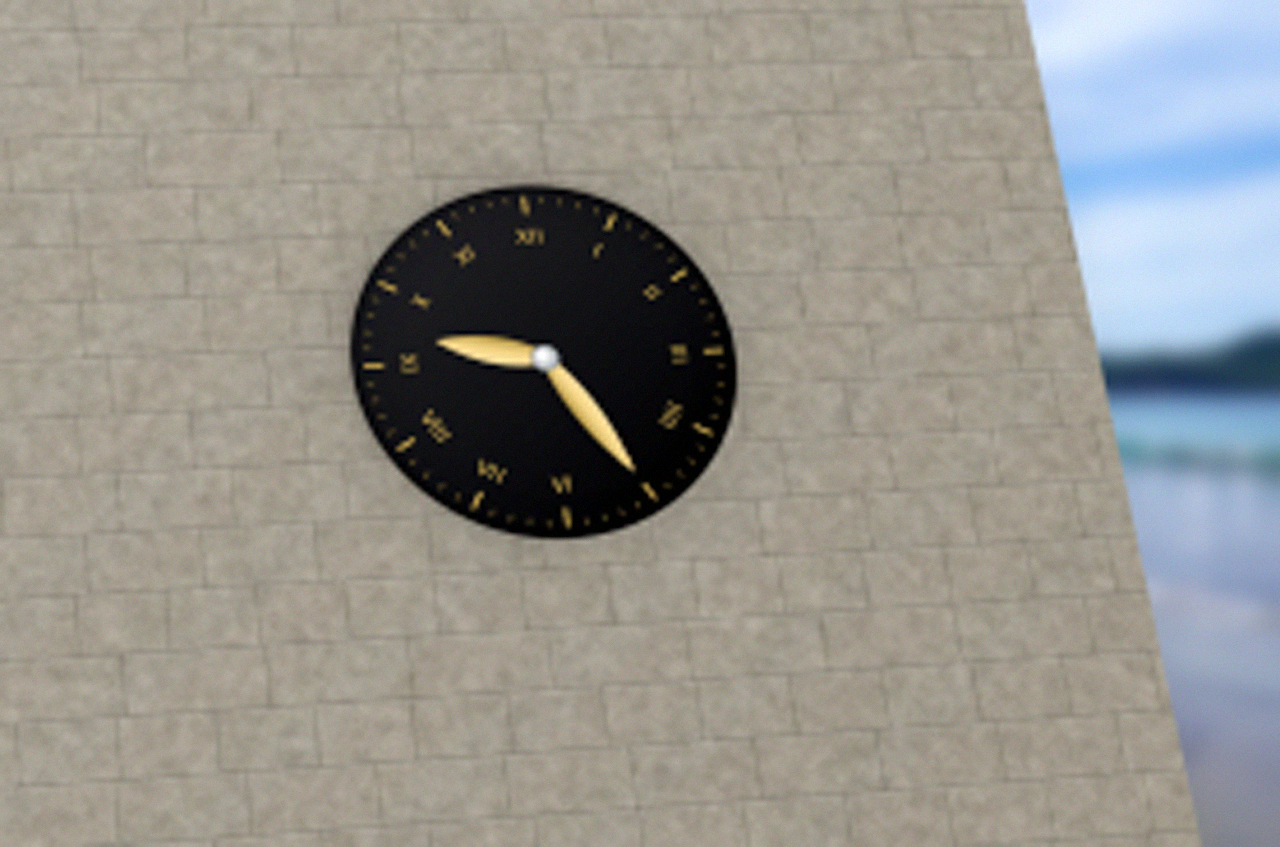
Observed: {"hour": 9, "minute": 25}
